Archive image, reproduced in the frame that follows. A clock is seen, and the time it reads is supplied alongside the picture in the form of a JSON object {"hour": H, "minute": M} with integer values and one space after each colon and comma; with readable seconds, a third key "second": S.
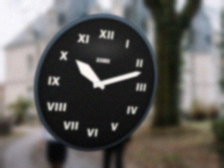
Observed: {"hour": 10, "minute": 12}
